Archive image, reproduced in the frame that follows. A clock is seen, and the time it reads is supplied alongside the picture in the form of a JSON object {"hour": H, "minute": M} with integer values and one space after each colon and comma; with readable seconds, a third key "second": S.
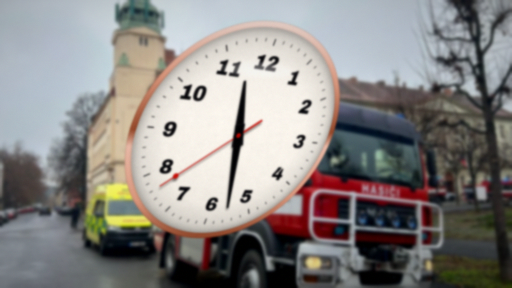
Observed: {"hour": 11, "minute": 27, "second": 38}
